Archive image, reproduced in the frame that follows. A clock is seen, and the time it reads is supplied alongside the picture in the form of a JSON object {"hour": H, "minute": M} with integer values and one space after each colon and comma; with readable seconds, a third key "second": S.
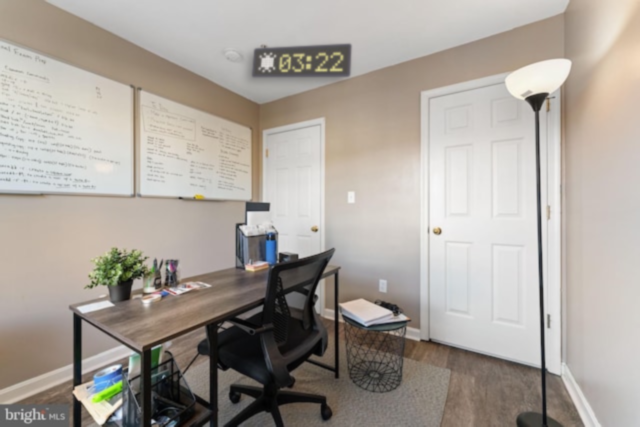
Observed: {"hour": 3, "minute": 22}
